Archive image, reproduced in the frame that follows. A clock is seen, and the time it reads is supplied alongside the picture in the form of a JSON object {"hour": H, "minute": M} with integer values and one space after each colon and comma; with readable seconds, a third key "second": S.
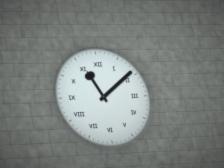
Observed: {"hour": 11, "minute": 9}
